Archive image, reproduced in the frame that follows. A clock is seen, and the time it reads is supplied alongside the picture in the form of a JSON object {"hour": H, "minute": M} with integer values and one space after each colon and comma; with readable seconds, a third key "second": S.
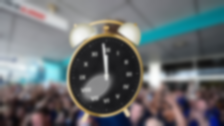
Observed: {"hour": 11, "minute": 59}
